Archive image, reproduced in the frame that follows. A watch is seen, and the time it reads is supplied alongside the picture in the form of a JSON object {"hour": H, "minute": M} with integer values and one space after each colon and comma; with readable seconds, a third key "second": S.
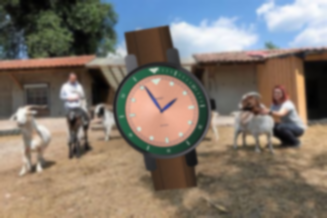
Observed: {"hour": 1, "minute": 56}
